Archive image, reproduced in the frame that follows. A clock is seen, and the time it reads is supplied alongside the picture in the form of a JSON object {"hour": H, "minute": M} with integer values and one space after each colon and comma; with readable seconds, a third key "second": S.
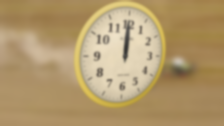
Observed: {"hour": 12, "minute": 0}
